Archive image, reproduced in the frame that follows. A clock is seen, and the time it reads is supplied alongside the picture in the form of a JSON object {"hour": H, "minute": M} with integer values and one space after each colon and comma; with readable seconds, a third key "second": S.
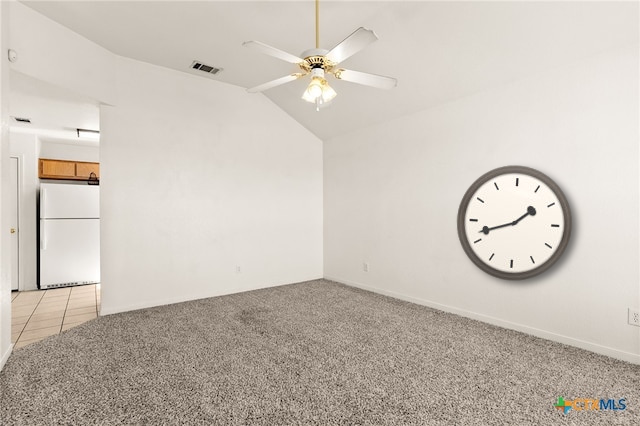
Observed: {"hour": 1, "minute": 42}
